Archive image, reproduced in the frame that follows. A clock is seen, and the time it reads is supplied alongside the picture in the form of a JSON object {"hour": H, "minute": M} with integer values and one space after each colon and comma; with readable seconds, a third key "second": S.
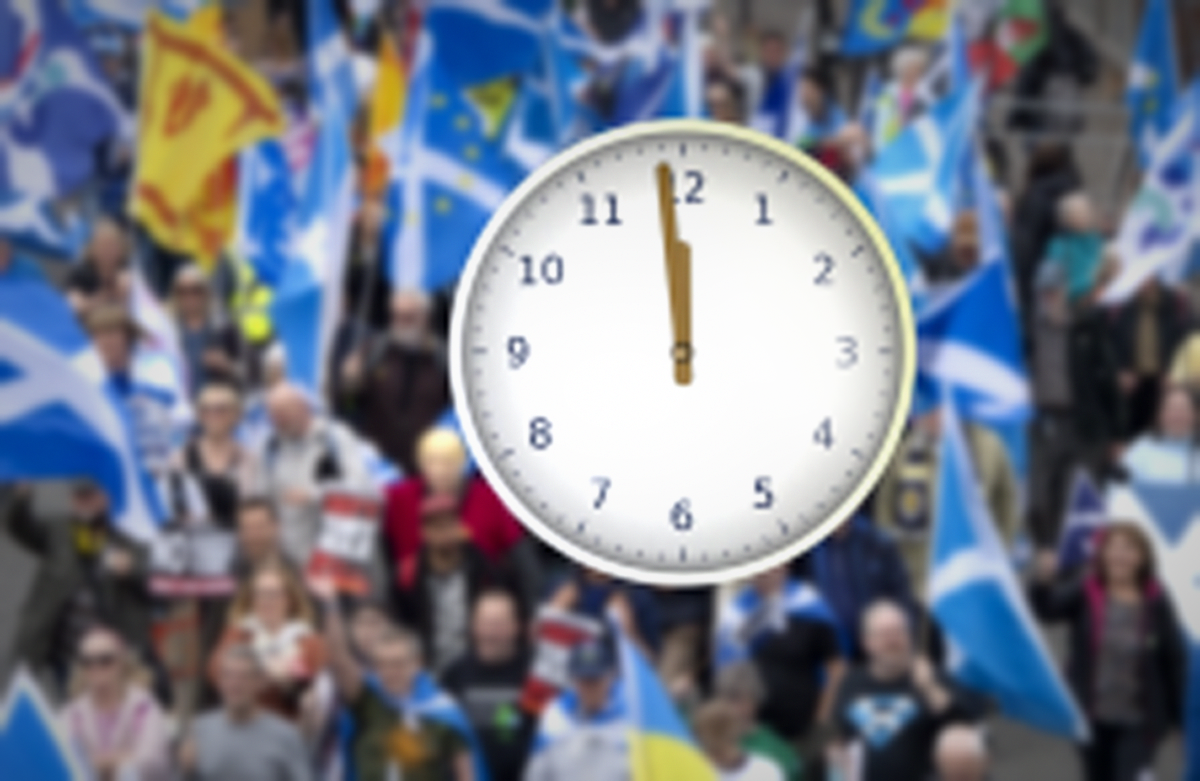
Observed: {"hour": 11, "minute": 59}
